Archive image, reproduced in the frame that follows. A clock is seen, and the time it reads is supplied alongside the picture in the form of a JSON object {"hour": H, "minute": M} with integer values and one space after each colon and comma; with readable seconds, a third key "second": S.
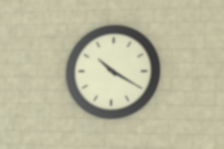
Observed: {"hour": 10, "minute": 20}
